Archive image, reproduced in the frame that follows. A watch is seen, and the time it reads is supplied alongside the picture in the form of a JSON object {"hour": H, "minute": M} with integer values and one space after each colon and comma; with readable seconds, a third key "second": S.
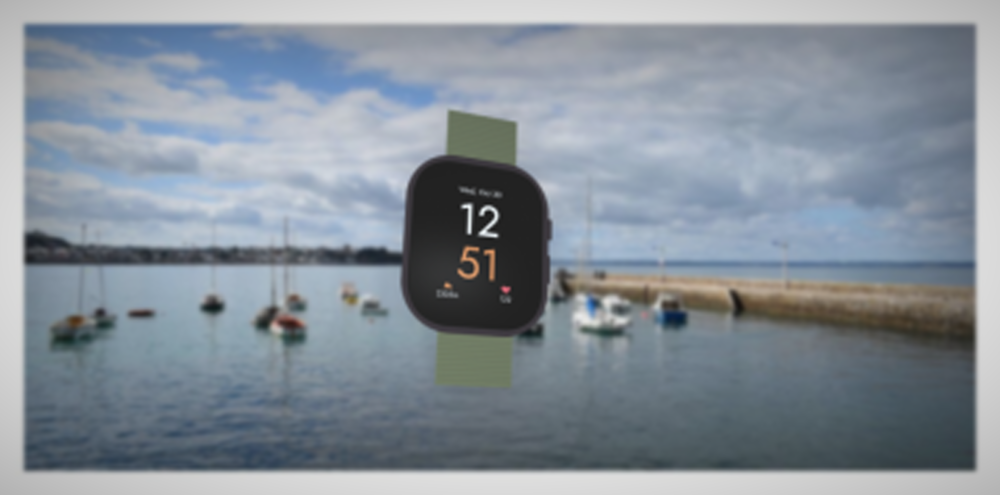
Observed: {"hour": 12, "minute": 51}
